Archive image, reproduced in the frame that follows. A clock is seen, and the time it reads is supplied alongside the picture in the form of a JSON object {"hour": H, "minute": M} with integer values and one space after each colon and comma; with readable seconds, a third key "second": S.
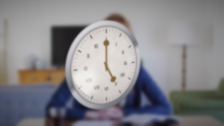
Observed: {"hour": 5, "minute": 0}
